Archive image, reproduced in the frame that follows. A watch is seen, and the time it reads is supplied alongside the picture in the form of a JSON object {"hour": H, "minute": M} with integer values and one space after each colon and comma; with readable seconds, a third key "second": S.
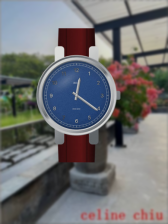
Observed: {"hour": 12, "minute": 21}
